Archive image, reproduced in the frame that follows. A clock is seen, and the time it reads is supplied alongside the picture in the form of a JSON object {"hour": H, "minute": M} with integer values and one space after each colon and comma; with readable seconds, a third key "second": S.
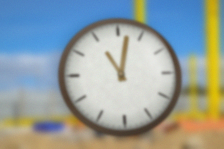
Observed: {"hour": 11, "minute": 2}
